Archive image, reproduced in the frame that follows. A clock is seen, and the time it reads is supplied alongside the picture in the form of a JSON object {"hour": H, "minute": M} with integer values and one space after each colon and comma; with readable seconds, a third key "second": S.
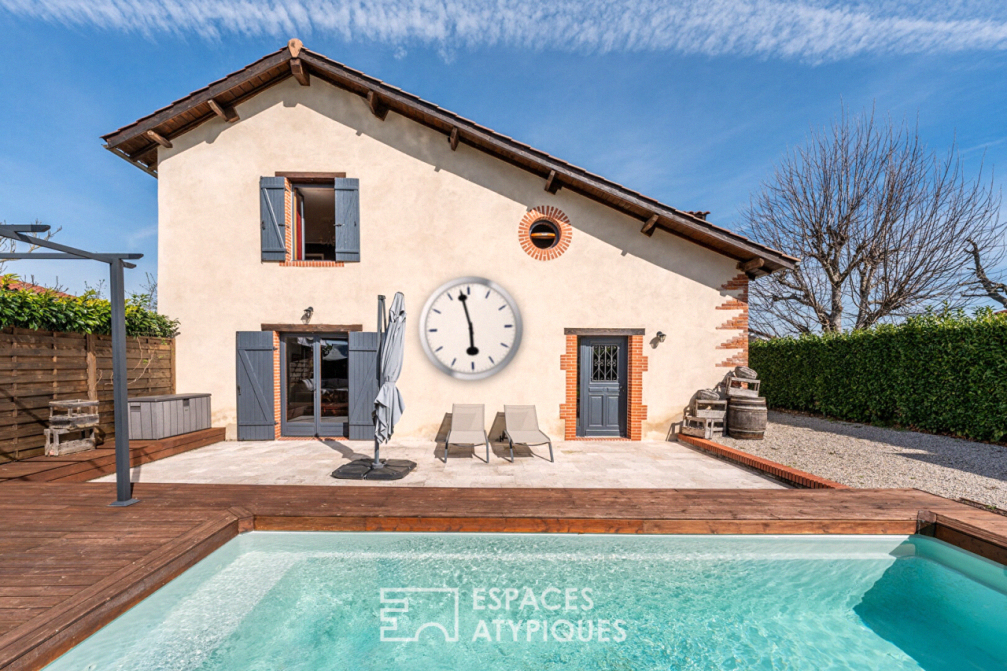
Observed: {"hour": 5, "minute": 58}
